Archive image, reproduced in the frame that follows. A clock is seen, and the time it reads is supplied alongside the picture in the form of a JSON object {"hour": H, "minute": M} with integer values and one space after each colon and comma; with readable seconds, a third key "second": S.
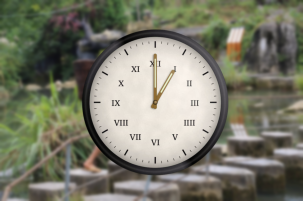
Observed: {"hour": 1, "minute": 0}
